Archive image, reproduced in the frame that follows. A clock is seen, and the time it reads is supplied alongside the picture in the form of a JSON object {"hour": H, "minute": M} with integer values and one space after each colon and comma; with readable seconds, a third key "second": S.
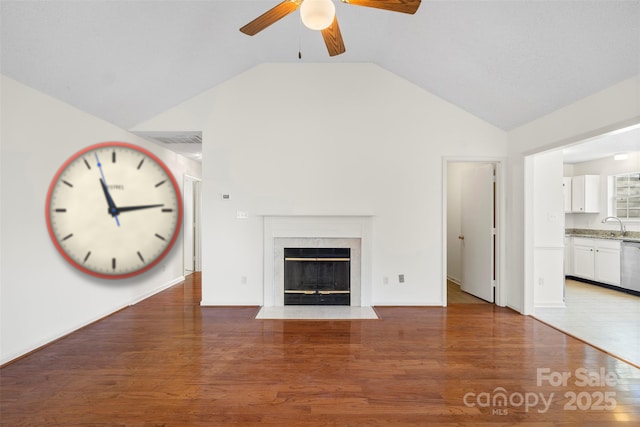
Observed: {"hour": 11, "minute": 13, "second": 57}
